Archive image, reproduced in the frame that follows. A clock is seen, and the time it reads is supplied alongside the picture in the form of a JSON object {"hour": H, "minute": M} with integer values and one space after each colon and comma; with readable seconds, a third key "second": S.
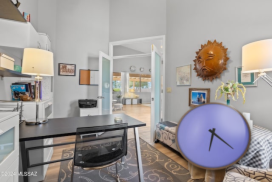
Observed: {"hour": 6, "minute": 22}
